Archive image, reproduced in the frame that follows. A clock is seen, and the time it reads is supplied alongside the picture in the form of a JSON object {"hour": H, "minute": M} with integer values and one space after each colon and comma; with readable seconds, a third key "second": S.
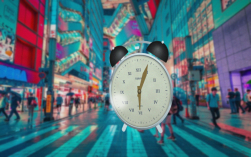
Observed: {"hour": 6, "minute": 4}
